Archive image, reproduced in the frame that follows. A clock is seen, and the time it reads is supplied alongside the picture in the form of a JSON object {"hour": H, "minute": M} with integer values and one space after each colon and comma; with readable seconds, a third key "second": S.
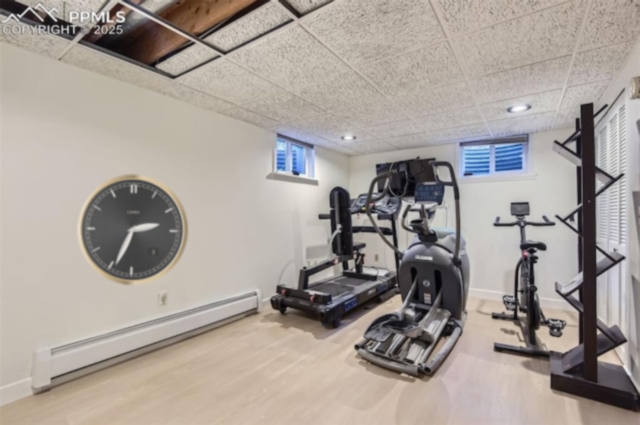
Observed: {"hour": 2, "minute": 34}
